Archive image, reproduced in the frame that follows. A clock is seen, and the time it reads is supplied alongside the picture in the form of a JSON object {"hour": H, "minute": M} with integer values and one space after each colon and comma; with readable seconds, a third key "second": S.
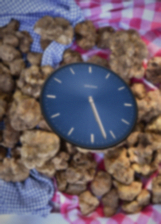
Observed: {"hour": 5, "minute": 27}
